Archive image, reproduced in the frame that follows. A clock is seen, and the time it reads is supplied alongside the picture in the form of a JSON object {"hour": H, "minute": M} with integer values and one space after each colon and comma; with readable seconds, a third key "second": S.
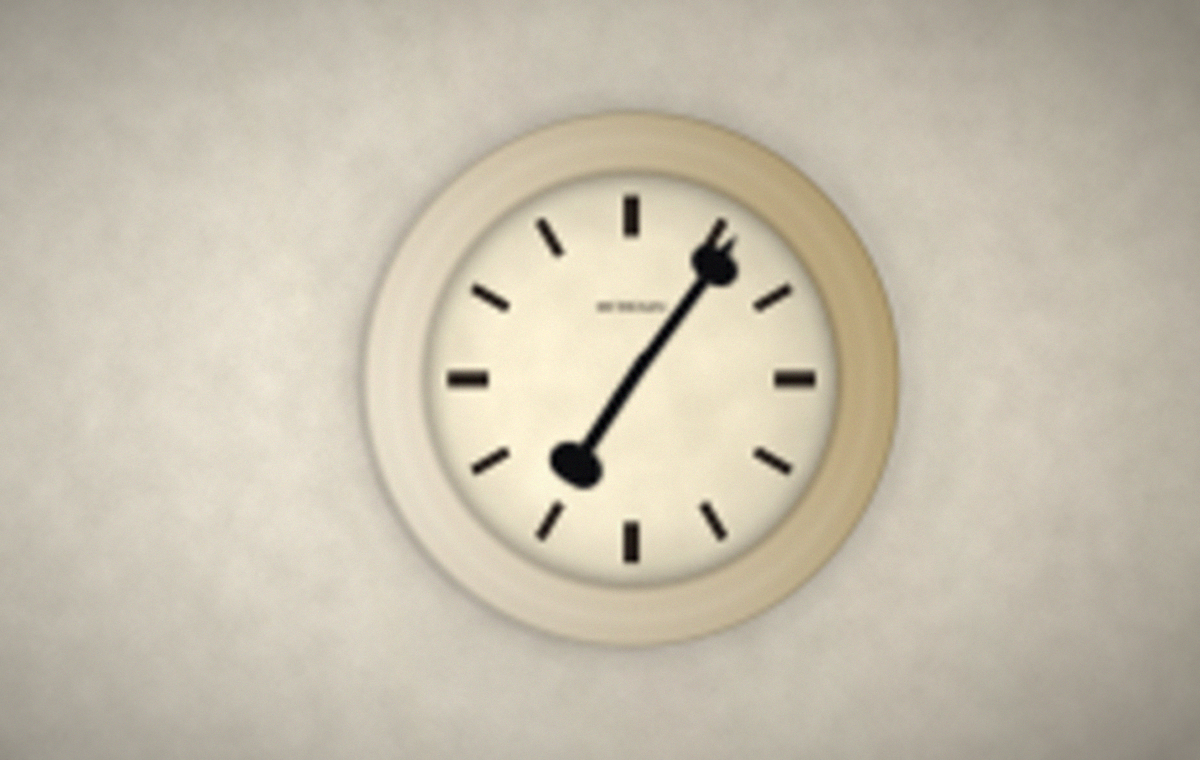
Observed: {"hour": 7, "minute": 6}
